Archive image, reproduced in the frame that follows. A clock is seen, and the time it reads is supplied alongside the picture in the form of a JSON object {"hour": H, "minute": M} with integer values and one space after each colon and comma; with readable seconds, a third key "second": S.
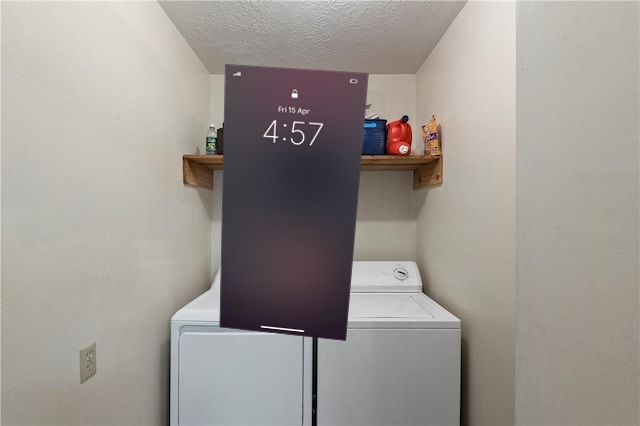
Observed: {"hour": 4, "minute": 57}
